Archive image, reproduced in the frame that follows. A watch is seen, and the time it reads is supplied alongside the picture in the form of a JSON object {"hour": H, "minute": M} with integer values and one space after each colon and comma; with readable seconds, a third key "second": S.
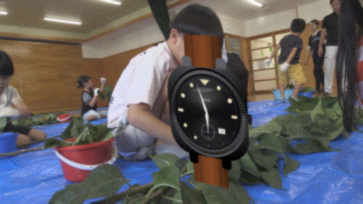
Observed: {"hour": 5, "minute": 57}
